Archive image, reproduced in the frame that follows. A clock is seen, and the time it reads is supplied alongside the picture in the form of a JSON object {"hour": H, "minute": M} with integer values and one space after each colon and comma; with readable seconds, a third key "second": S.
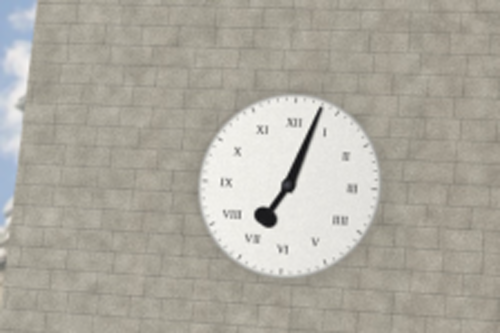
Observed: {"hour": 7, "minute": 3}
